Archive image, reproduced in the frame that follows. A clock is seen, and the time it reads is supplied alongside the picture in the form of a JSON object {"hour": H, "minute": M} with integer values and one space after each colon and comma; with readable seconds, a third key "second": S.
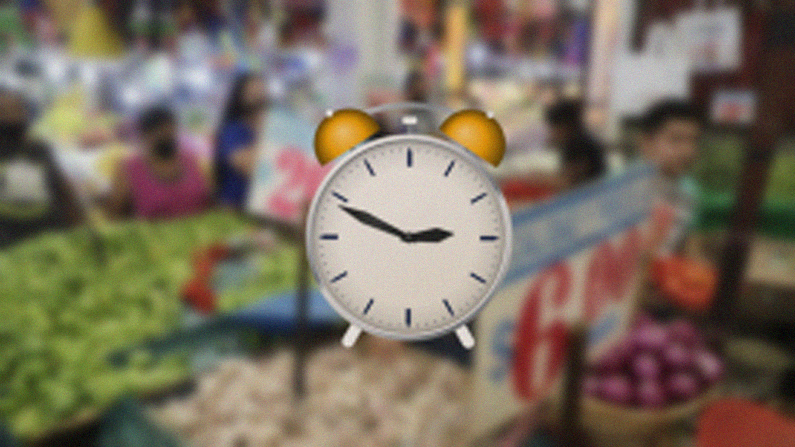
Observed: {"hour": 2, "minute": 49}
